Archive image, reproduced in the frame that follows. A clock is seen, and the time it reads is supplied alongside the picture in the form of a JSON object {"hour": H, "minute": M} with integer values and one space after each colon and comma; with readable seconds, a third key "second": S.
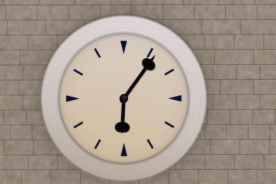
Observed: {"hour": 6, "minute": 6}
